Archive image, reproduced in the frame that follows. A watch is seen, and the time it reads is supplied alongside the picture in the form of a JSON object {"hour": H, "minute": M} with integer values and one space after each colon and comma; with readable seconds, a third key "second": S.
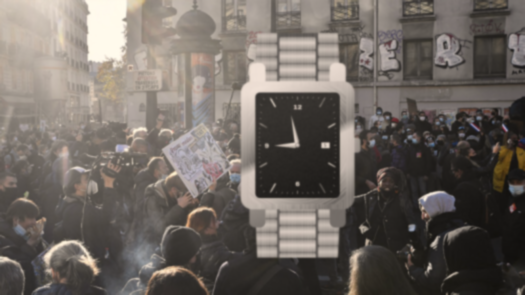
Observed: {"hour": 8, "minute": 58}
